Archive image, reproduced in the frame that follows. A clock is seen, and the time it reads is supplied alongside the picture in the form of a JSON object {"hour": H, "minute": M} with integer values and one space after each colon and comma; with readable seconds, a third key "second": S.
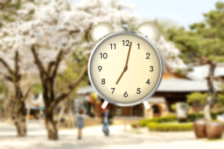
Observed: {"hour": 7, "minute": 2}
